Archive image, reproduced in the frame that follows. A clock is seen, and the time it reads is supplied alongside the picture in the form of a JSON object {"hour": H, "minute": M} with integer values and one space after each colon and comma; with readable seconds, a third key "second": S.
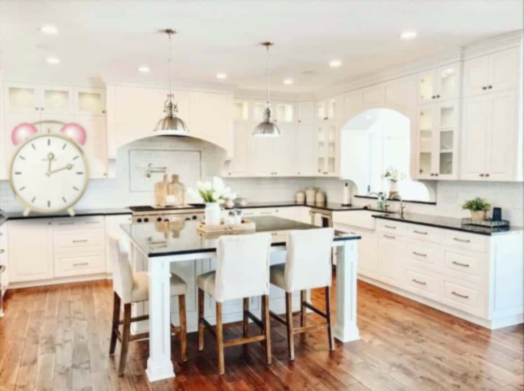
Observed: {"hour": 12, "minute": 12}
